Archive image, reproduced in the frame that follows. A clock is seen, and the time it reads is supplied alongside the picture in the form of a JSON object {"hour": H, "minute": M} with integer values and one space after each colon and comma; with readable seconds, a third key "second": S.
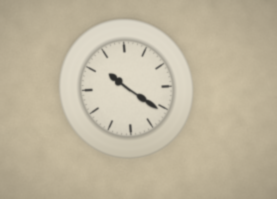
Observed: {"hour": 10, "minute": 21}
